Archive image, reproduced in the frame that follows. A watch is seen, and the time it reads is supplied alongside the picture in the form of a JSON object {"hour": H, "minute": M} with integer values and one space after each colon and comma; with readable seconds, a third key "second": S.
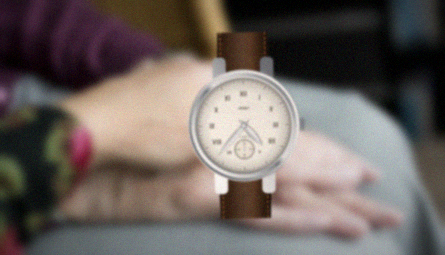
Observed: {"hour": 4, "minute": 37}
